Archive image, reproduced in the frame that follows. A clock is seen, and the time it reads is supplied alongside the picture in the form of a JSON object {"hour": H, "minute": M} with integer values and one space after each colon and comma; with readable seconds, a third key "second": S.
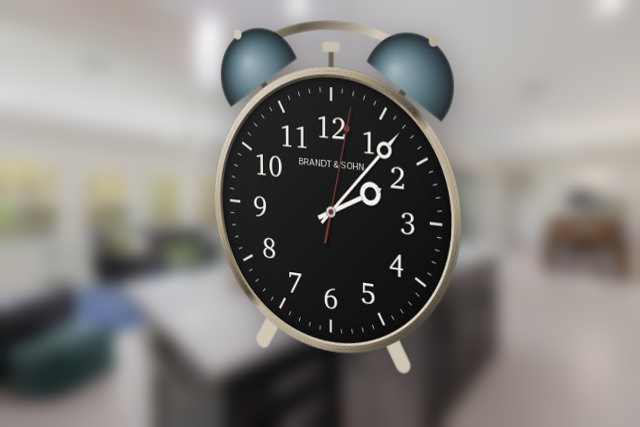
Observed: {"hour": 2, "minute": 7, "second": 2}
